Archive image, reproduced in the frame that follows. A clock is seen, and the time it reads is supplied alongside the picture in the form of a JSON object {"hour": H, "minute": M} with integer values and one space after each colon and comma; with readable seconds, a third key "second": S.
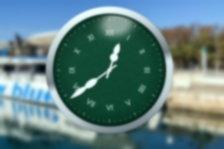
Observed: {"hour": 12, "minute": 39}
